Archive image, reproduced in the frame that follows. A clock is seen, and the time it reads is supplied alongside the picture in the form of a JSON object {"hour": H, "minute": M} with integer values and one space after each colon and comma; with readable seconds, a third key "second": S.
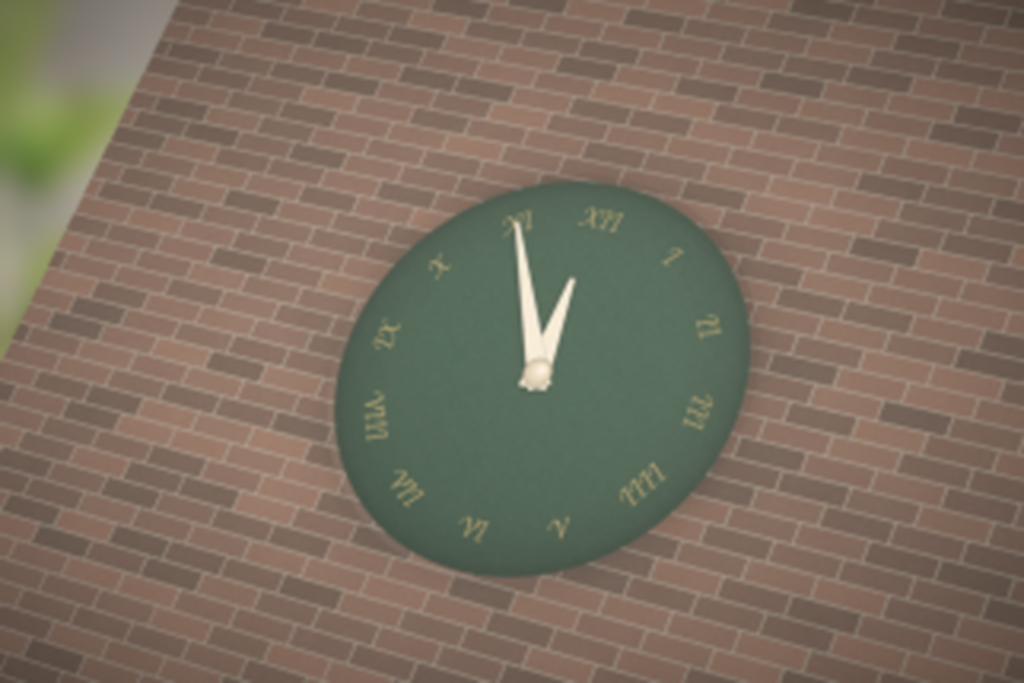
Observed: {"hour": 11, "minute": 55}
